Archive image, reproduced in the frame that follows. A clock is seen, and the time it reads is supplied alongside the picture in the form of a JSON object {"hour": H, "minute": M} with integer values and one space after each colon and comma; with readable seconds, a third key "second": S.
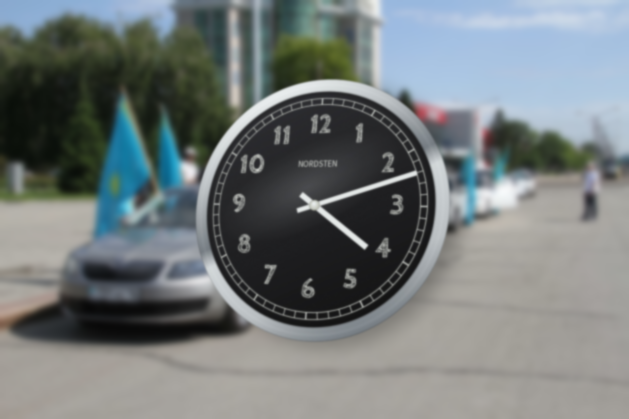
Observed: {"hour": 4, "minute": 12}
